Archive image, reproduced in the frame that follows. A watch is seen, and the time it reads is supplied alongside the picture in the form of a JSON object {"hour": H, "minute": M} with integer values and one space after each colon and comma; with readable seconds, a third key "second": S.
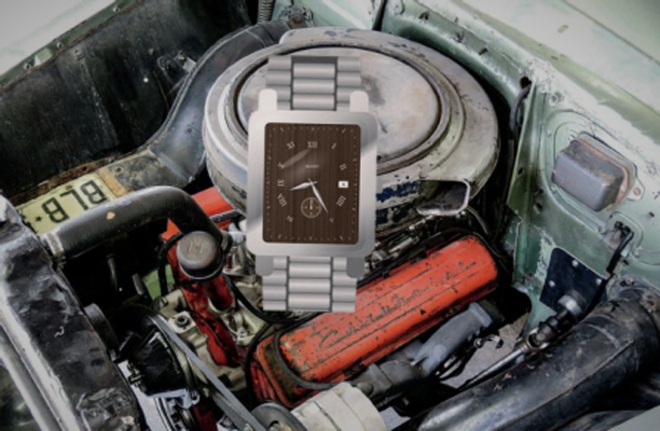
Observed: {"hour": 8, "minute": 25}
